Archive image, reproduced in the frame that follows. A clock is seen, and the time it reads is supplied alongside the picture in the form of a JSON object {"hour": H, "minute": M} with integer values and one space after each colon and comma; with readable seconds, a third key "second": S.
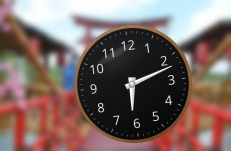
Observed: {"hour": 6, "minute": 12}
